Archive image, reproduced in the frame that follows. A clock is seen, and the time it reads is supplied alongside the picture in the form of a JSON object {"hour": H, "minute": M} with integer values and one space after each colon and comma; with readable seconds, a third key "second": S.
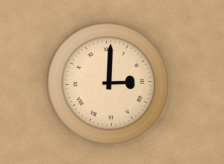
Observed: {"hour": 3, "minute": 1}
